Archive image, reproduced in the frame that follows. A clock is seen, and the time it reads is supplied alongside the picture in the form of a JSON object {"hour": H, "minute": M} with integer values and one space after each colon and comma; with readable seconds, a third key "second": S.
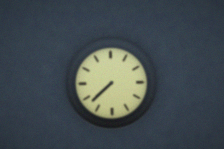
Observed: {"hour": 7, "minute": 38}
